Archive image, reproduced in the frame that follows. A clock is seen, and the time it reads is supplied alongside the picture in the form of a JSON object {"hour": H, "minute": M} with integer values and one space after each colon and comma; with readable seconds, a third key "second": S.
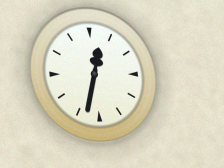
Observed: {"hour": 12, "minute": 33}
